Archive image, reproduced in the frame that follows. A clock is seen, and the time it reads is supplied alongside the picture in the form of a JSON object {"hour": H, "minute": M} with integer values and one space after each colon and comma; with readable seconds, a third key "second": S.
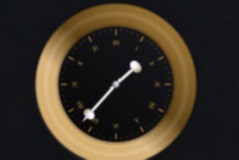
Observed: {"hour": 1, "minute": 37}
